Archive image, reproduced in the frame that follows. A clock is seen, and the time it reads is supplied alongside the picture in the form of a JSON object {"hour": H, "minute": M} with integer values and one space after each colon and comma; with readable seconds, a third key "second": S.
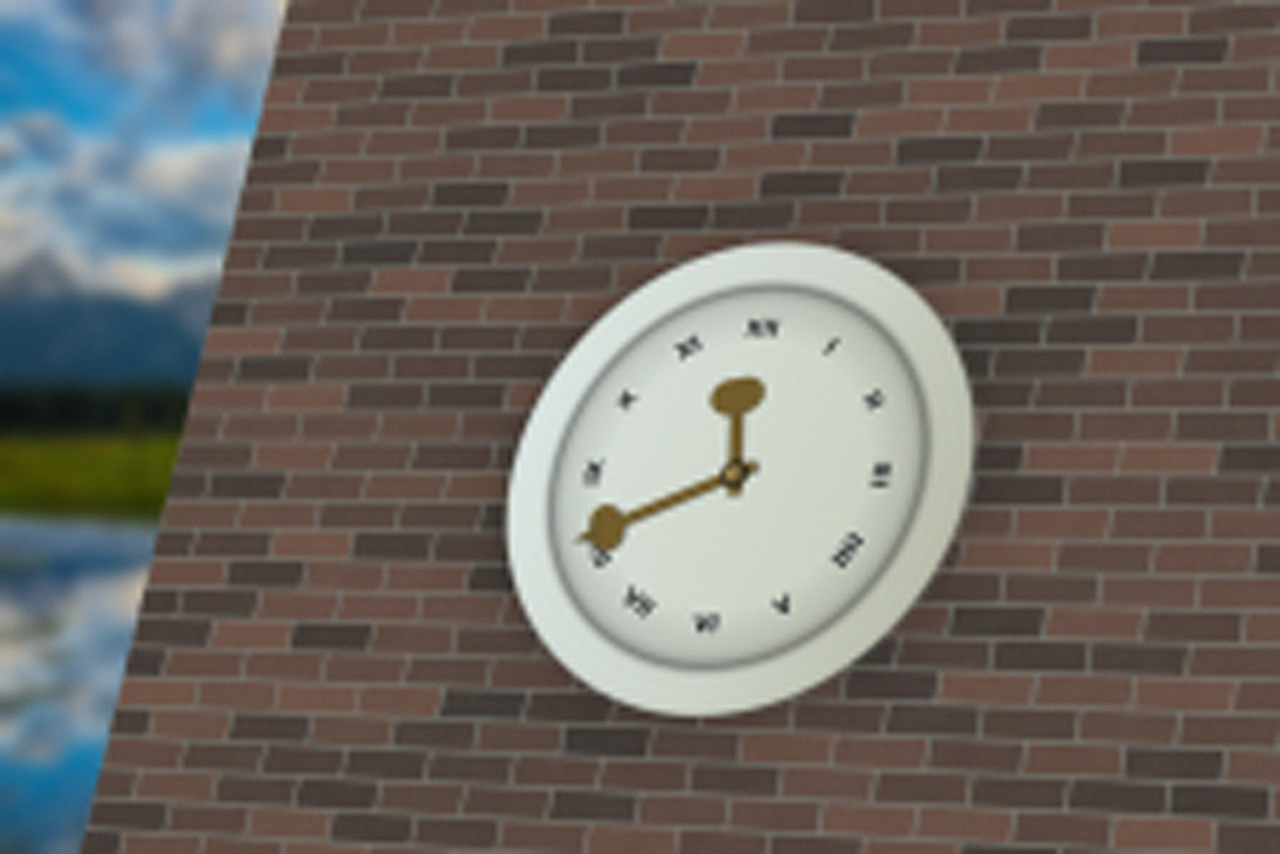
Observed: {"hour": 11, "minute": 41}
